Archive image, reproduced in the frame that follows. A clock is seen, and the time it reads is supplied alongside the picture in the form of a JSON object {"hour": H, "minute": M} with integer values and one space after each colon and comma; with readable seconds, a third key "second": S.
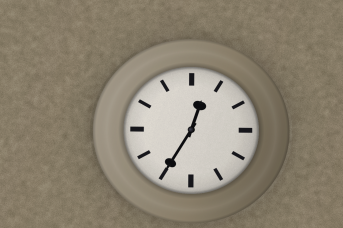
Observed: {"hour": 12, "minute": 35}
